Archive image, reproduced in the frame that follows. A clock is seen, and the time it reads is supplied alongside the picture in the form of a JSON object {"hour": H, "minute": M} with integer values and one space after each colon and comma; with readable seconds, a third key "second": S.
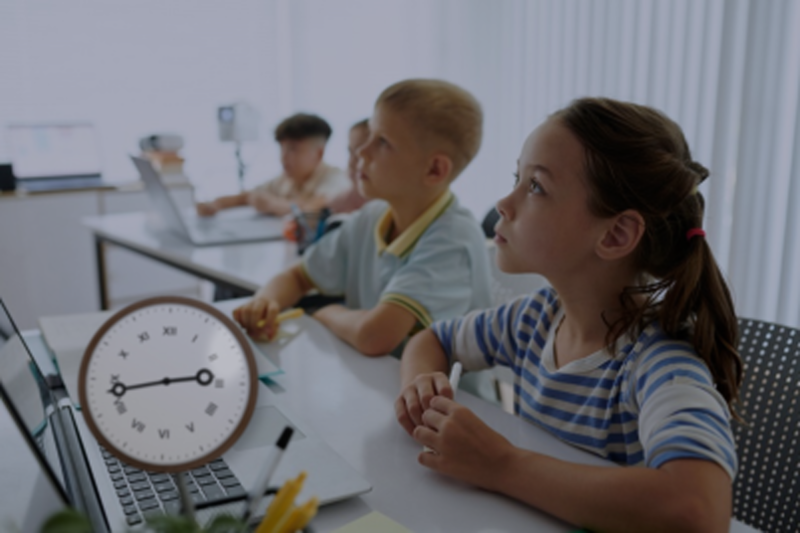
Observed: {"hour": 2, "minute": 43}
